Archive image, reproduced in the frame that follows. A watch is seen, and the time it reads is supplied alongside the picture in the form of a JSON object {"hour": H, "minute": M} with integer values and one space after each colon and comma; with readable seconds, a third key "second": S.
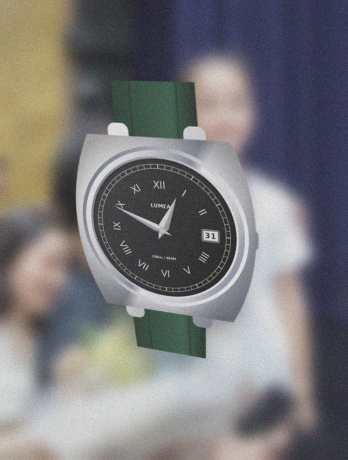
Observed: {"hour": 12, "minute": 49}
